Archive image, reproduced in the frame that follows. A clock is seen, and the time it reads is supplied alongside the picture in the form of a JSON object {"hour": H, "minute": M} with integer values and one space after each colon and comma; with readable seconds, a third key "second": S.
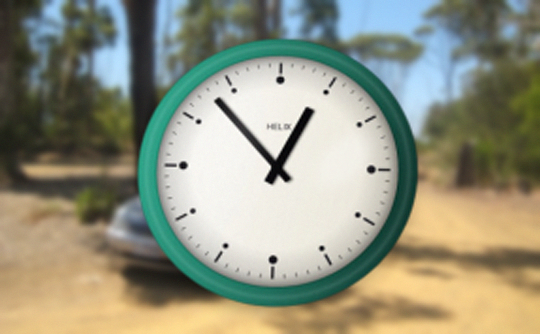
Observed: {"hour": 12, "minute": 53}
